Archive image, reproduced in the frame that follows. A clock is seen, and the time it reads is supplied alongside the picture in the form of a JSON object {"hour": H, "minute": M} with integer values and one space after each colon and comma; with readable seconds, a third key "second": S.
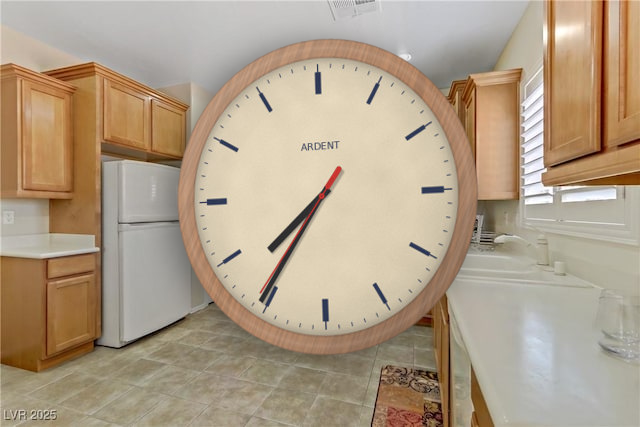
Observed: {"hour": 7, "minute": 35, "second": 36}
